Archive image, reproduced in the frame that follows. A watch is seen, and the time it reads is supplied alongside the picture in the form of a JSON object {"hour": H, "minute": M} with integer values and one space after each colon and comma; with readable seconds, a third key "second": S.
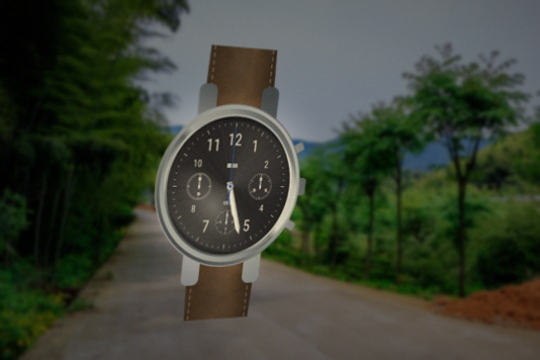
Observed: {"hour": 5, "minute": 27}
